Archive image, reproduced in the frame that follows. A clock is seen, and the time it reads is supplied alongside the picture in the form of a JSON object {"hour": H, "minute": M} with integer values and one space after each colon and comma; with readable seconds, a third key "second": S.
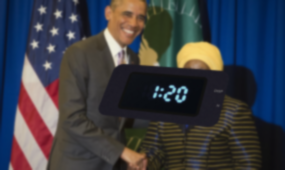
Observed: {"hour": 1, "minute": 20}
